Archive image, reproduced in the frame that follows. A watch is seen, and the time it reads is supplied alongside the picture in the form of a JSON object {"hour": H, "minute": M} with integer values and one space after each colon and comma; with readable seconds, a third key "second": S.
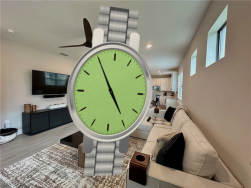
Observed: {"hour": 4, "minute": 55}
